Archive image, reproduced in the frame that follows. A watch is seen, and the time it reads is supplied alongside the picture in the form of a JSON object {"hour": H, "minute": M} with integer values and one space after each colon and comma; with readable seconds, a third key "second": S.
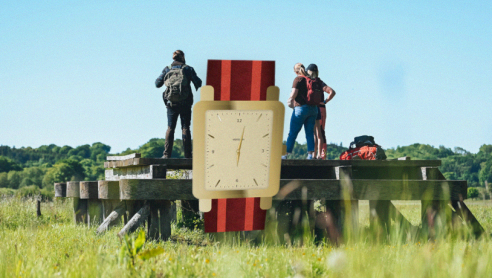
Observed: {"hour": 6, "minute": 2}
